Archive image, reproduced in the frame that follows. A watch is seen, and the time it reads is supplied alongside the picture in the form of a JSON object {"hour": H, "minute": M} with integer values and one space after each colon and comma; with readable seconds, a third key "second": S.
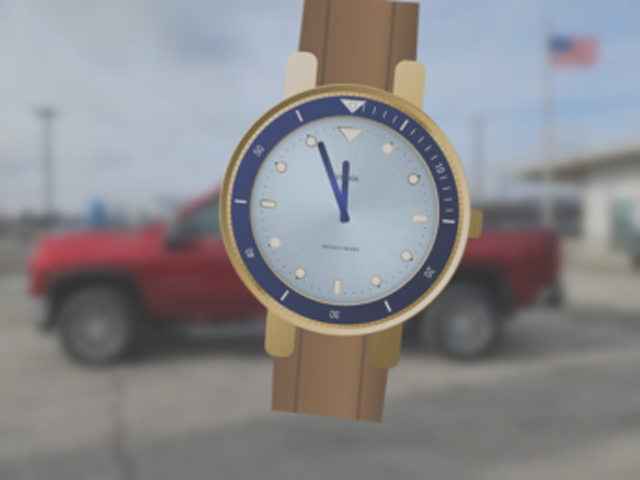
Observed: {"hour": 11, "minute": 56}
